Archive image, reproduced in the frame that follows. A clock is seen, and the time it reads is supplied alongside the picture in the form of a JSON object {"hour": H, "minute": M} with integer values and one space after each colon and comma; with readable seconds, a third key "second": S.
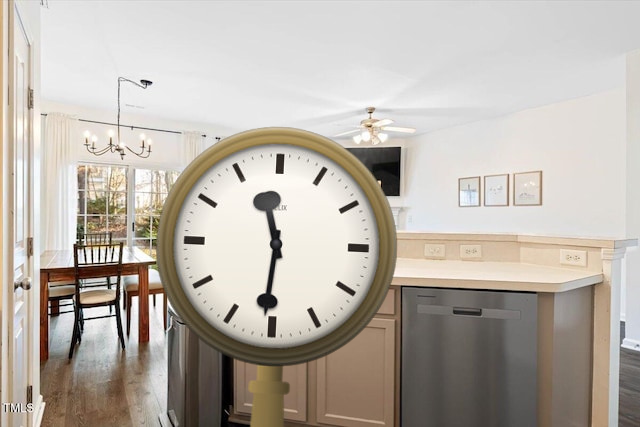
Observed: {"hour": 11, "minute": 31}
